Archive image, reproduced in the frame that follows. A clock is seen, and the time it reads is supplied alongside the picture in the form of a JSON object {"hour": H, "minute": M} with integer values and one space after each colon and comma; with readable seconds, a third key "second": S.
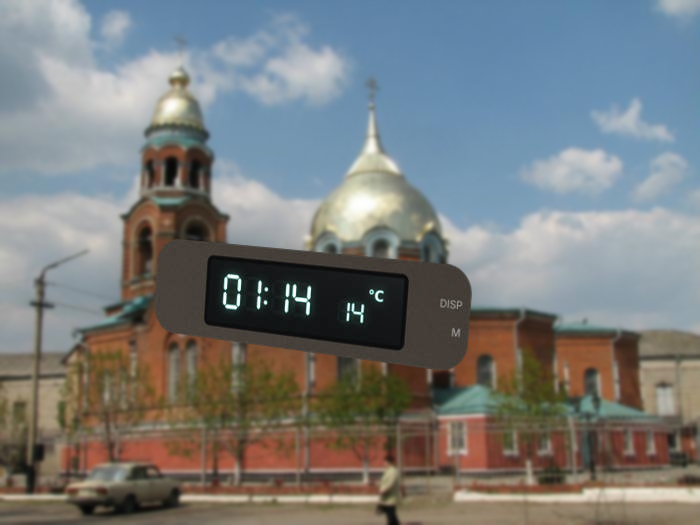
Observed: {"hour": 1, "minute": 14}
